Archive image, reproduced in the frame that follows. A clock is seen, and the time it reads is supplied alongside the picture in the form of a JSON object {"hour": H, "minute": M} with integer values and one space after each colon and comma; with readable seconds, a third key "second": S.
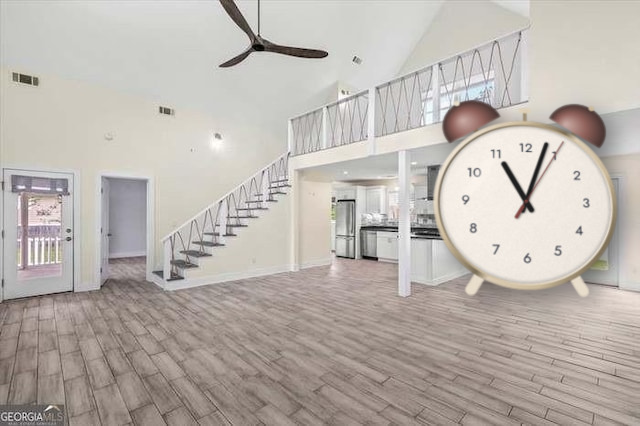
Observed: {"hour": 11, "minute": 3, "second": 5}
